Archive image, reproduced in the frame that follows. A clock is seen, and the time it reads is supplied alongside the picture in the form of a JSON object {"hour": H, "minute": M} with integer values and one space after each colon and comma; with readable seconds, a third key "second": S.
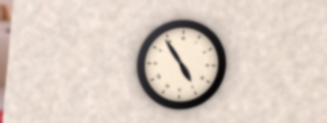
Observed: {"hour": 4, "minute": 54}
